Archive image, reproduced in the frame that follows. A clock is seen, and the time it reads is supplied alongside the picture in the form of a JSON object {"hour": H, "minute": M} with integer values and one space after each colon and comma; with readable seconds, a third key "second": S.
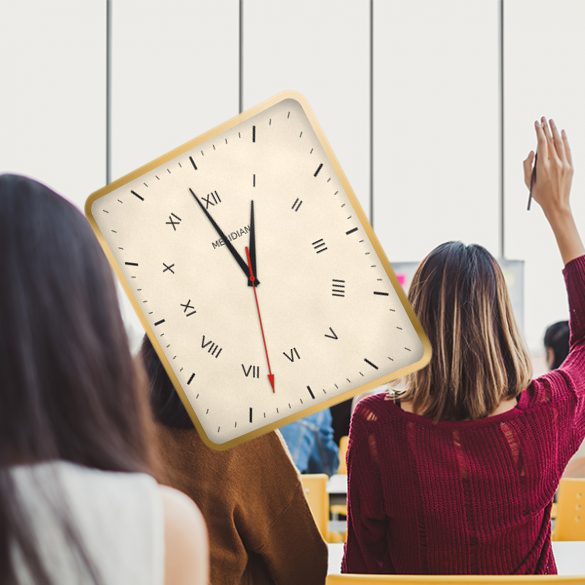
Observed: {"hour": 12, "minute": 58, "second": 33}
